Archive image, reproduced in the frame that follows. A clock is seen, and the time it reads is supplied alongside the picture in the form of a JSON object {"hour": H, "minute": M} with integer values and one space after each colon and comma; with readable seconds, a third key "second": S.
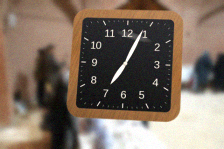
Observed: {"hour": 7, "minute": 4}
